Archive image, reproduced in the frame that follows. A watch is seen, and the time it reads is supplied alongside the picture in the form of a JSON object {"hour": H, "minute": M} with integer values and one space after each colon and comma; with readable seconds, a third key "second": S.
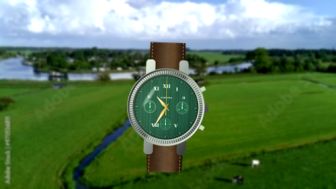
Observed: {"hour": 10, "minute": 35}
